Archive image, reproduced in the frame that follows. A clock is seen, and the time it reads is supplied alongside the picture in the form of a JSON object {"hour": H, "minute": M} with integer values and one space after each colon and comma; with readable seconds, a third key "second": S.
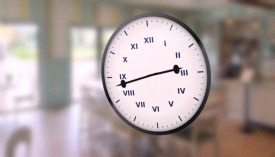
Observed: {"hour": 2, "minute": 43}
